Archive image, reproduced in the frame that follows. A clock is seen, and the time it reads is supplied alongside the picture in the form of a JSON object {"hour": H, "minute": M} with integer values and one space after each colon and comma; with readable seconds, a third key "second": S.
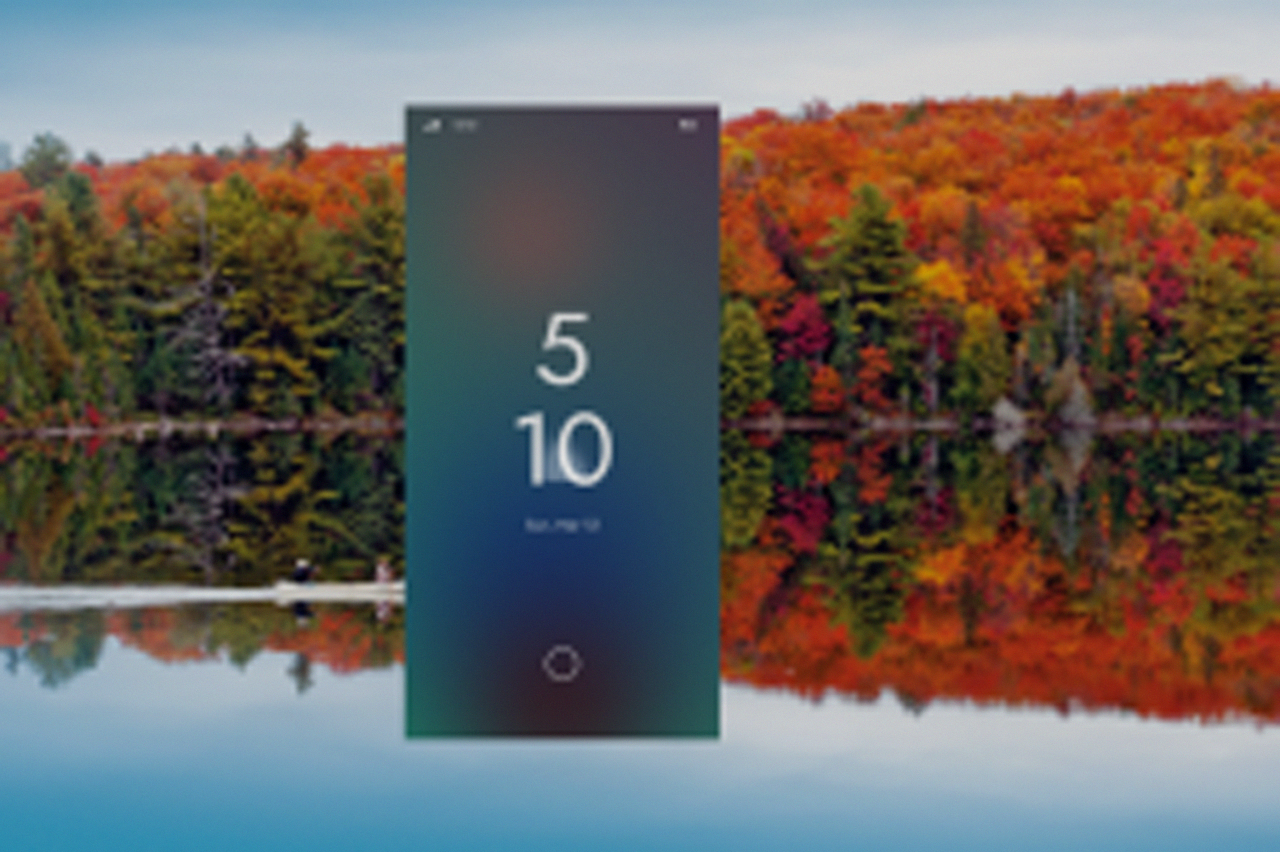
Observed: {"hour": 5, "minute": 10}
